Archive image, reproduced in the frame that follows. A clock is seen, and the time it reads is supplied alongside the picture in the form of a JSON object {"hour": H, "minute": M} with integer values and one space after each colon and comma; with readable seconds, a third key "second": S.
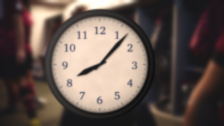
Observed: {"hour": 8, "minute": 7}
